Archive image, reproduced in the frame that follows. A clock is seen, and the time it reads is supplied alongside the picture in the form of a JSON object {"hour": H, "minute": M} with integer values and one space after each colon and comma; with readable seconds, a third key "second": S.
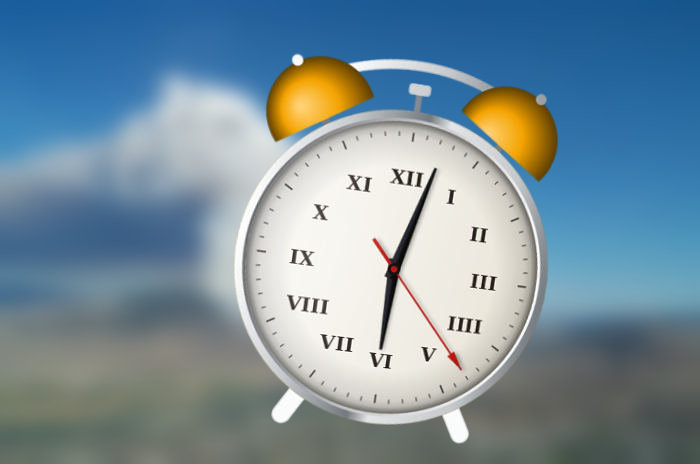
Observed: {"hour": 6, "minute": 2, "second": 23}
